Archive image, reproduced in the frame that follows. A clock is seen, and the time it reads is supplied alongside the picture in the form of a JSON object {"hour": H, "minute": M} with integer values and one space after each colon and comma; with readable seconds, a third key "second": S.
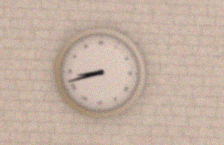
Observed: {"hour": 8, "minute": 42}
